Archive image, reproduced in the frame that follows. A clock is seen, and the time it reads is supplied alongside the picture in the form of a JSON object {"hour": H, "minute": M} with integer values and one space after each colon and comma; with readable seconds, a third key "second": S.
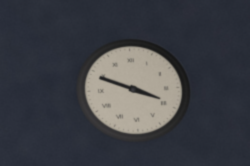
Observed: {"hour": 3, "minute": 49}
